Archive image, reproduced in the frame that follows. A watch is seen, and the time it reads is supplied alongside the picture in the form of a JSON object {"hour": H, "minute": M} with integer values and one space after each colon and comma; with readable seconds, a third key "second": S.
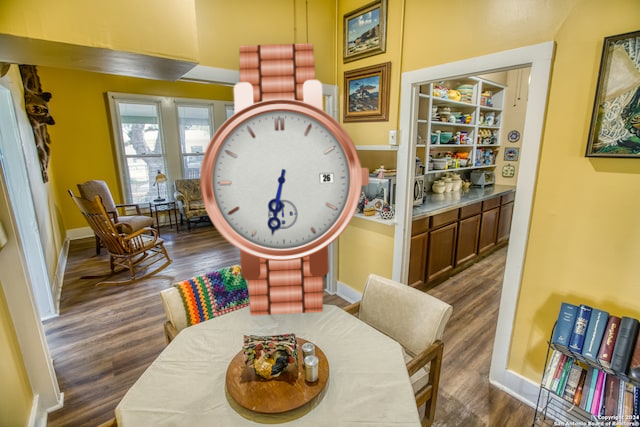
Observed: {"hour": 6, "minute": 32}
